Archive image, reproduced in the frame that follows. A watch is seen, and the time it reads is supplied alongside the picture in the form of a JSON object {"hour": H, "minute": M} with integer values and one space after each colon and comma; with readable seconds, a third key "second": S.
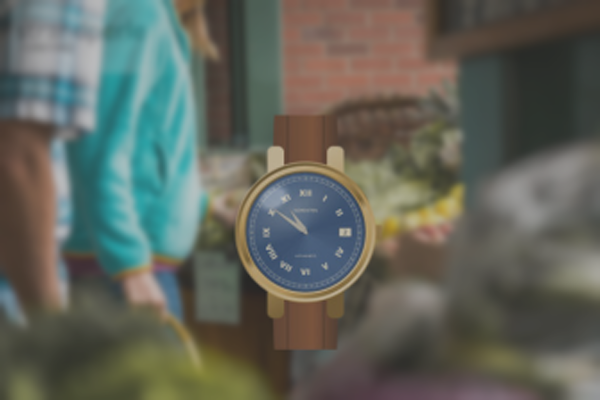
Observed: {"hour": 10, "minute": 51}
